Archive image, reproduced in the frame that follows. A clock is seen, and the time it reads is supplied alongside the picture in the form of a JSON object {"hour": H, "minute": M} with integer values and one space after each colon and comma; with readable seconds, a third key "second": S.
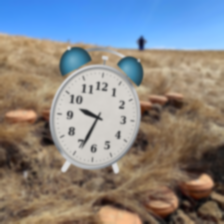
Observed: {"hour": 9, "minute": 34}
